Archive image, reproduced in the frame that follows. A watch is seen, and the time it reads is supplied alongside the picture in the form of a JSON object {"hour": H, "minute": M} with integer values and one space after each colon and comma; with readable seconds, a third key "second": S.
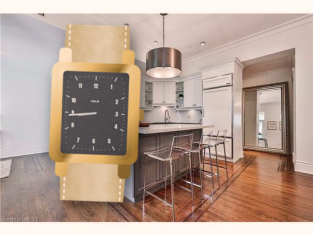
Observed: {"hour": 8, "minute": 44}
